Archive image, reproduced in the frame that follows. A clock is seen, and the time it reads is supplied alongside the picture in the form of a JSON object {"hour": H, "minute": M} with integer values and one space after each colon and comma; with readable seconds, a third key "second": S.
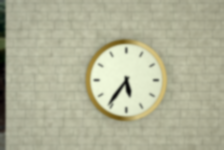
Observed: {"hour": 5, "minute": 36}
